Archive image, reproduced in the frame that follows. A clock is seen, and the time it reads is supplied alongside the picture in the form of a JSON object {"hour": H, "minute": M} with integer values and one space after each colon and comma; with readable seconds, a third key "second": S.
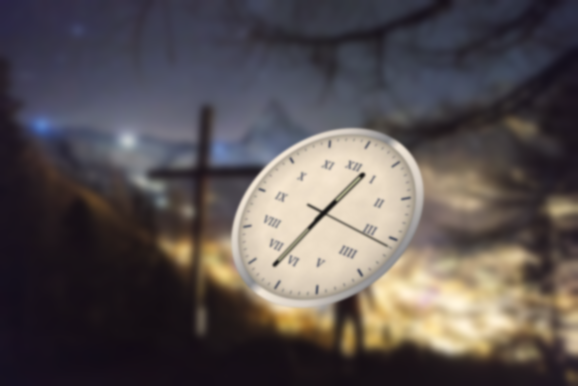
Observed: {"hour": 12, "minute": 32, "second": 16}
